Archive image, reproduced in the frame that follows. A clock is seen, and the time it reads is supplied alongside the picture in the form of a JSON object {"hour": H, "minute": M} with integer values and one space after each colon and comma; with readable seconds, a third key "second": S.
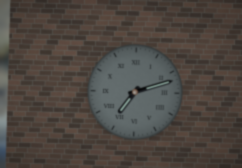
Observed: {"hour": 7, "minute": 12}
